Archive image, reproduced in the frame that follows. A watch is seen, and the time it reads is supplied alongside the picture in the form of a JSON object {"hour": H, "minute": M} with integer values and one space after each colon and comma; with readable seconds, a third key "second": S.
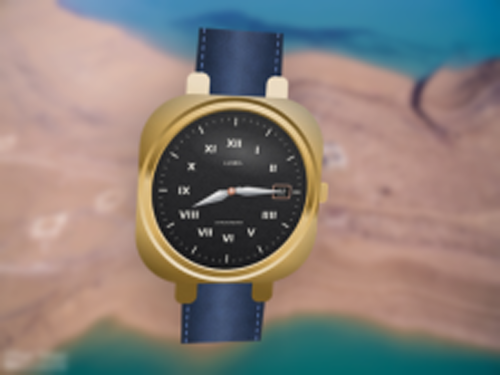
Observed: {"hour": 8, "minute": 15}
